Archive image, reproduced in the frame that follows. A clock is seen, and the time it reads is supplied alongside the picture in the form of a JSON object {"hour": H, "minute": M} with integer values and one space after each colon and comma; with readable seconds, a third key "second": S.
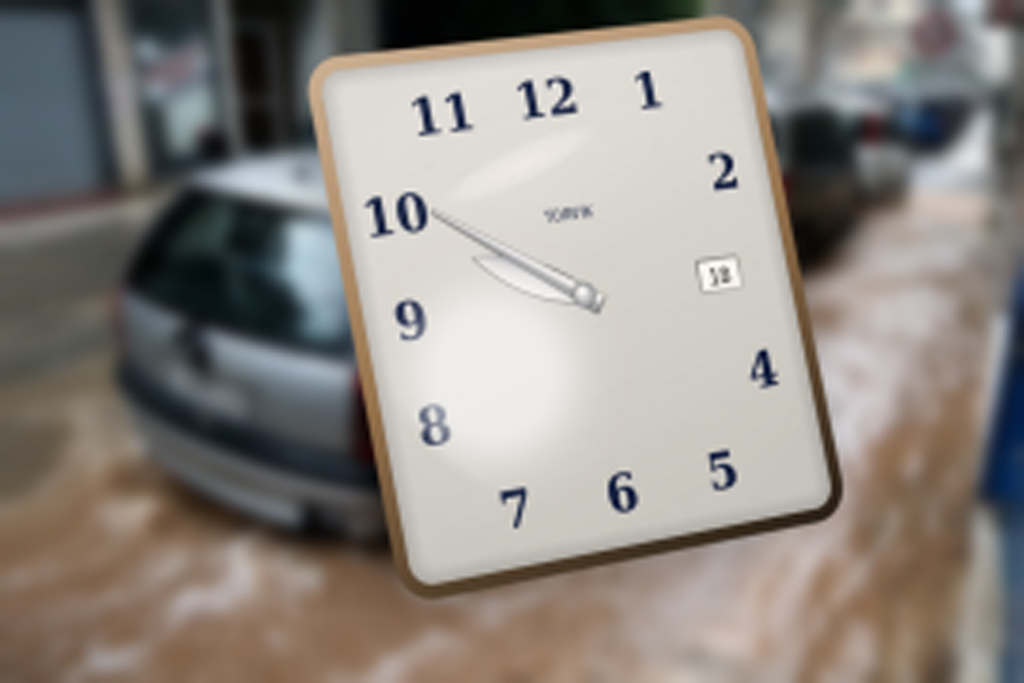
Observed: {"hour": 9, "minute": 51}
